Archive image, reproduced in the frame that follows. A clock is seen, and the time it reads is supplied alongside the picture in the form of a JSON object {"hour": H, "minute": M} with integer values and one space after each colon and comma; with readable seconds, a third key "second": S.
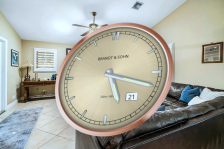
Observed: {"hour": 5, "minute": 18}
